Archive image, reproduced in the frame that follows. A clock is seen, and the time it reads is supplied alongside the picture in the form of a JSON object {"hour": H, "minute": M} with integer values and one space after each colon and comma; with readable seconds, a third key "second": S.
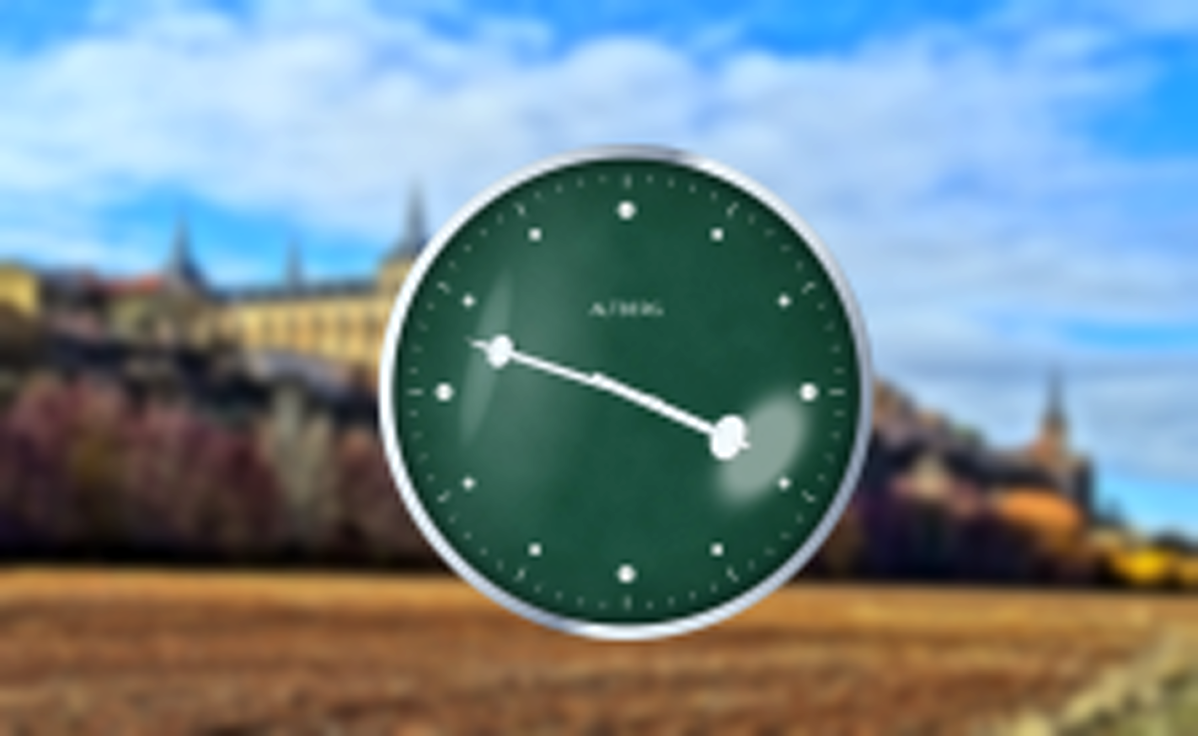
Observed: {"hour": 3, "minute": 48}
